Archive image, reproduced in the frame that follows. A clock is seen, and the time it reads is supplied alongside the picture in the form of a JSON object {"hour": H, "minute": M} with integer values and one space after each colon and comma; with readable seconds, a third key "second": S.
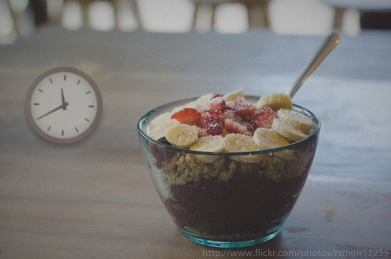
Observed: {"hour": 11, "minute": 40}
